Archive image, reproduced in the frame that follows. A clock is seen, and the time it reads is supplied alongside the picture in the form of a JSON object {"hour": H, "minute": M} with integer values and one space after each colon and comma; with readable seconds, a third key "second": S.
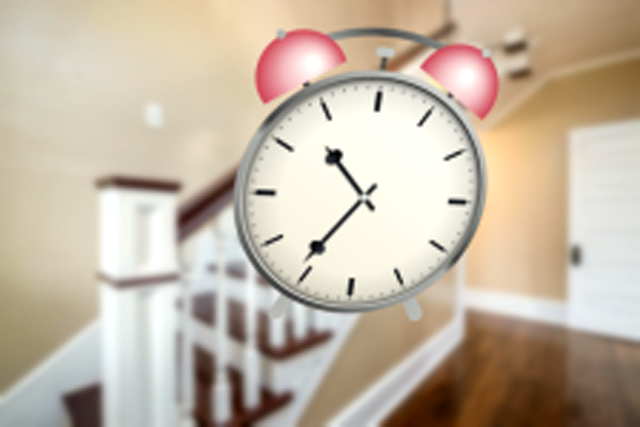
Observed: {"hour": 10, "minute": 36}
